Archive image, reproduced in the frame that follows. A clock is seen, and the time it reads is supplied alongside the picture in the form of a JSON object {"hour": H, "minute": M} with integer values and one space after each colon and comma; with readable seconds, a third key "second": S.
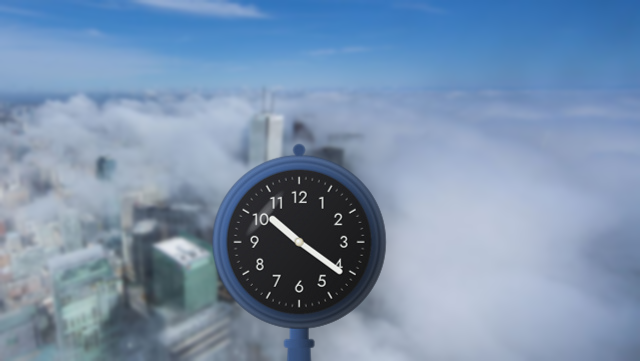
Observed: {"hour": 10, "minute": 21}
